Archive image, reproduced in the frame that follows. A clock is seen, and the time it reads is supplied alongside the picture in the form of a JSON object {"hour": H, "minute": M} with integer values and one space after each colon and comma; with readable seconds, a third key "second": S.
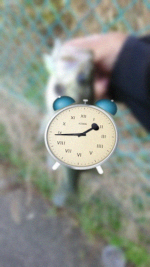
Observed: {"hour": 1, "minute": 44}
